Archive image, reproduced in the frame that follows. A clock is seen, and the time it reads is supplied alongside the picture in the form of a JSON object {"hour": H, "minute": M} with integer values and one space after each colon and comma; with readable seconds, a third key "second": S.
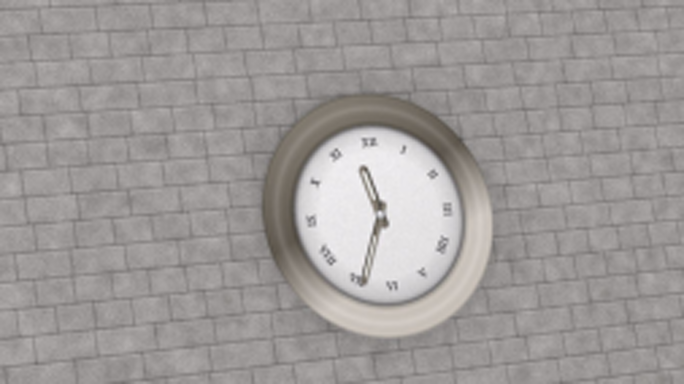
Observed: {"hour": 11, "minute": 34}
